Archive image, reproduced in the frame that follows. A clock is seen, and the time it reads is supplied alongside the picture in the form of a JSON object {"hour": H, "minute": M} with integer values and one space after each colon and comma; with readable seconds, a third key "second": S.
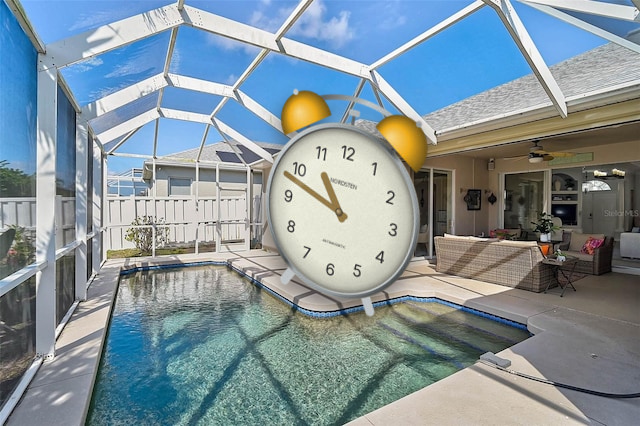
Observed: {"hour": 10, "minute": 48}
